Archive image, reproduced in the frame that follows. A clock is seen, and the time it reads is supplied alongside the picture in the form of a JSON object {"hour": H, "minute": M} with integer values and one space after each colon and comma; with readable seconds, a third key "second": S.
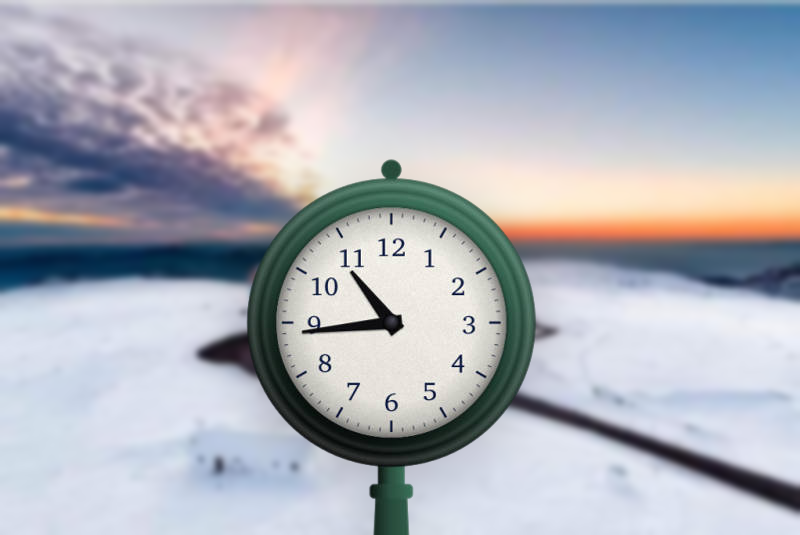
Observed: {"hour": 10, "minute": 44}
